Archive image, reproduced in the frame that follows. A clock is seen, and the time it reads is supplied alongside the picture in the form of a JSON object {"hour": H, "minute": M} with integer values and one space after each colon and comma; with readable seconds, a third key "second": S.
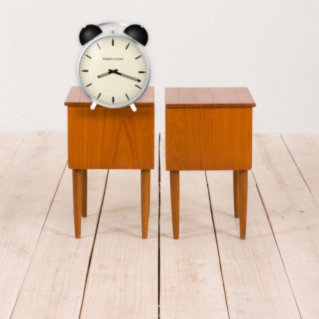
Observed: {"hour": 8, "minute": 18}
